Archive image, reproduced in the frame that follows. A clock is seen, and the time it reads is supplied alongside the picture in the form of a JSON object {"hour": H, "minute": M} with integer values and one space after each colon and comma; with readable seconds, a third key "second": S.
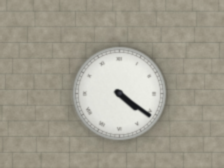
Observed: {"hour": 4, "minute": 21}
